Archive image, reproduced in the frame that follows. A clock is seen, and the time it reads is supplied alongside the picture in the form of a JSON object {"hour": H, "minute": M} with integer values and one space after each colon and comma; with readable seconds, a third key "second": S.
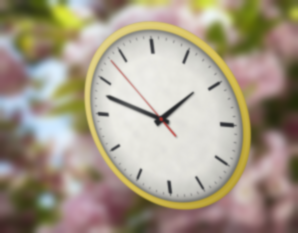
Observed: {"hour": 1, "minute": 47, "second": 53}
